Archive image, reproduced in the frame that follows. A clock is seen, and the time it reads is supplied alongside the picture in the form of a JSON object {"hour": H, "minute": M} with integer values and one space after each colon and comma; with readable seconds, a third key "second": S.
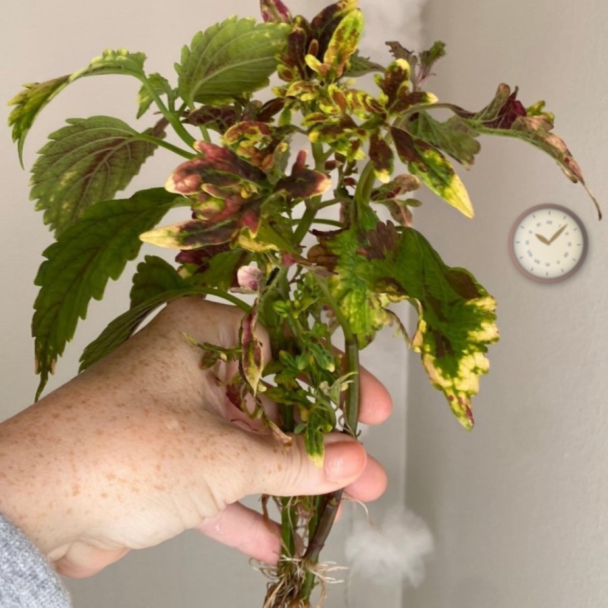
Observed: {"hour": 10, "minute": 7}
